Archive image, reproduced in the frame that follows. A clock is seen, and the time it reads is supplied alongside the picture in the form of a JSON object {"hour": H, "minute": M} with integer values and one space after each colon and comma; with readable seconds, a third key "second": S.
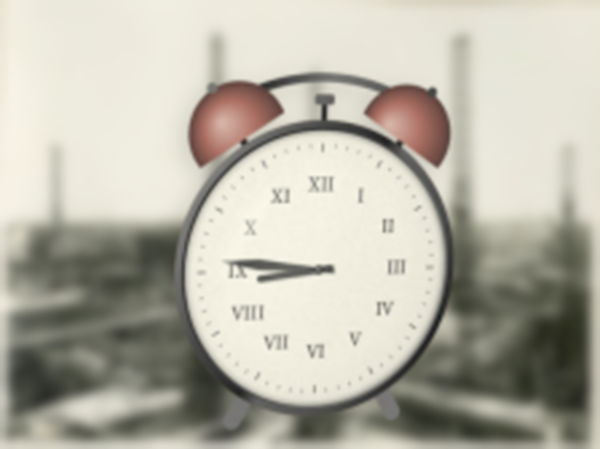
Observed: {"hour": 8, "minute": 46}
